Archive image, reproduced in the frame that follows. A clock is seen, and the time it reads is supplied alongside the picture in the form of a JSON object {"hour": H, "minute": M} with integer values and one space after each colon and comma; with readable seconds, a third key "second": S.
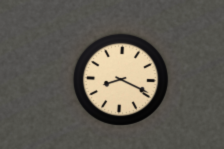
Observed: {"hour": 8, "minute": 19}
